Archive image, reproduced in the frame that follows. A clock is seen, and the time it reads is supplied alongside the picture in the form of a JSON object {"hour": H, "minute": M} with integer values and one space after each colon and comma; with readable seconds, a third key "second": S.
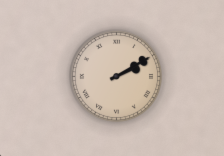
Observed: {"hour": 2, "minute": 10}
